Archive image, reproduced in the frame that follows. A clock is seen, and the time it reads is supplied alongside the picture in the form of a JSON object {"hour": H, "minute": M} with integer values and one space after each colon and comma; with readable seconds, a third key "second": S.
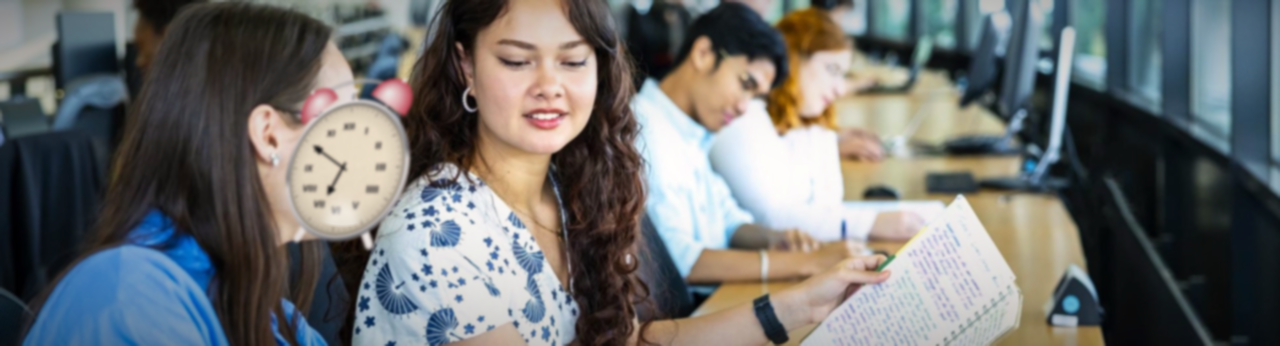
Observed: {"hour": 6, "minute": 50}
